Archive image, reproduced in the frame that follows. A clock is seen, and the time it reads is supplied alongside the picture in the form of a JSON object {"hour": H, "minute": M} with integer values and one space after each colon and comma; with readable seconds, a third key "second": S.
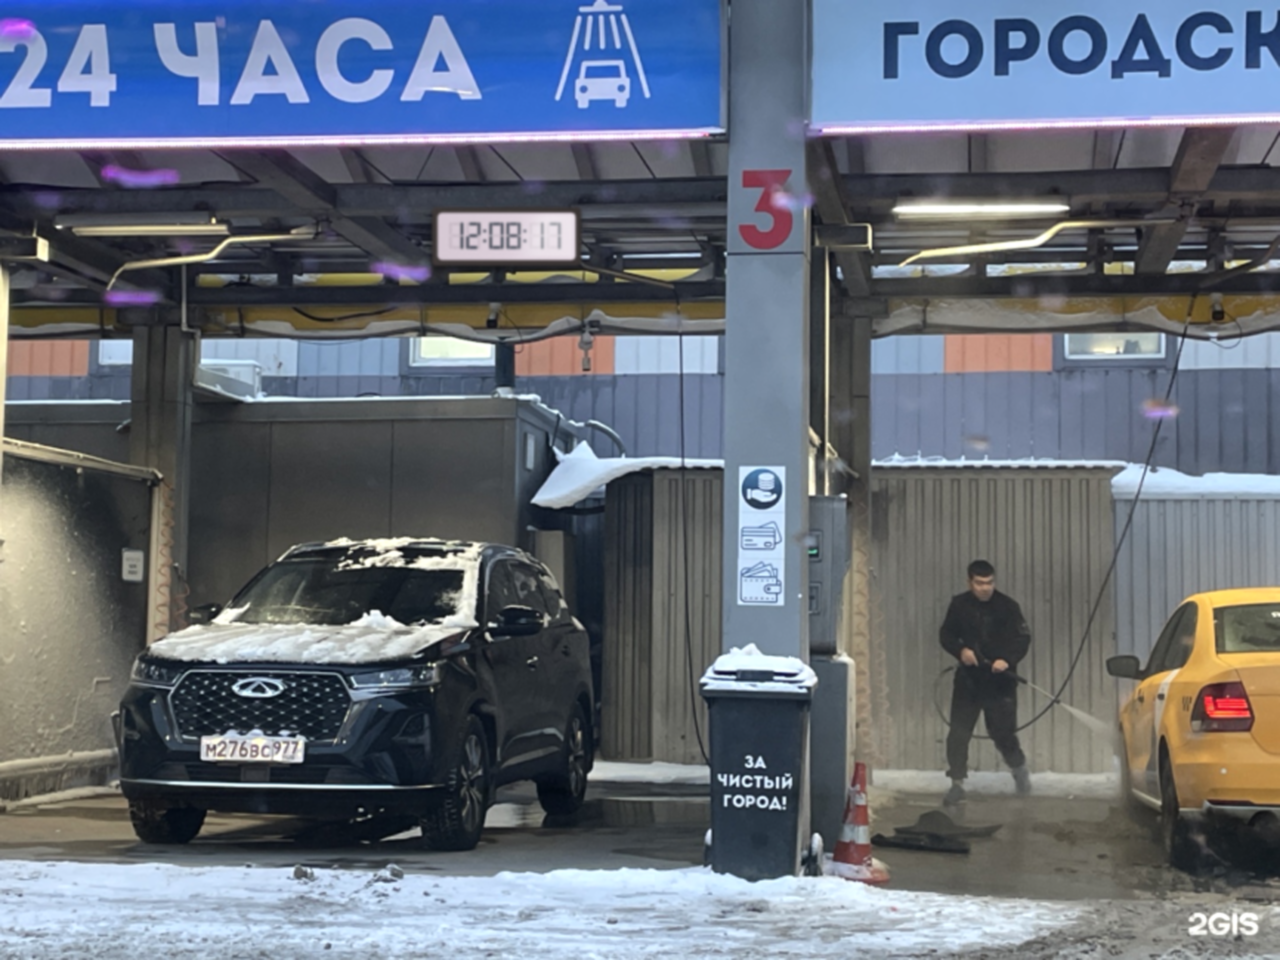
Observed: {"hour": 12, "minute": 8, "second": 17}
